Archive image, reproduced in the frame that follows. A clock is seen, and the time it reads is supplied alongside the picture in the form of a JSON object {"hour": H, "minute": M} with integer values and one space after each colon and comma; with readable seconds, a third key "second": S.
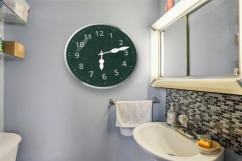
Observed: {"hour": 6, "minute": 13}
